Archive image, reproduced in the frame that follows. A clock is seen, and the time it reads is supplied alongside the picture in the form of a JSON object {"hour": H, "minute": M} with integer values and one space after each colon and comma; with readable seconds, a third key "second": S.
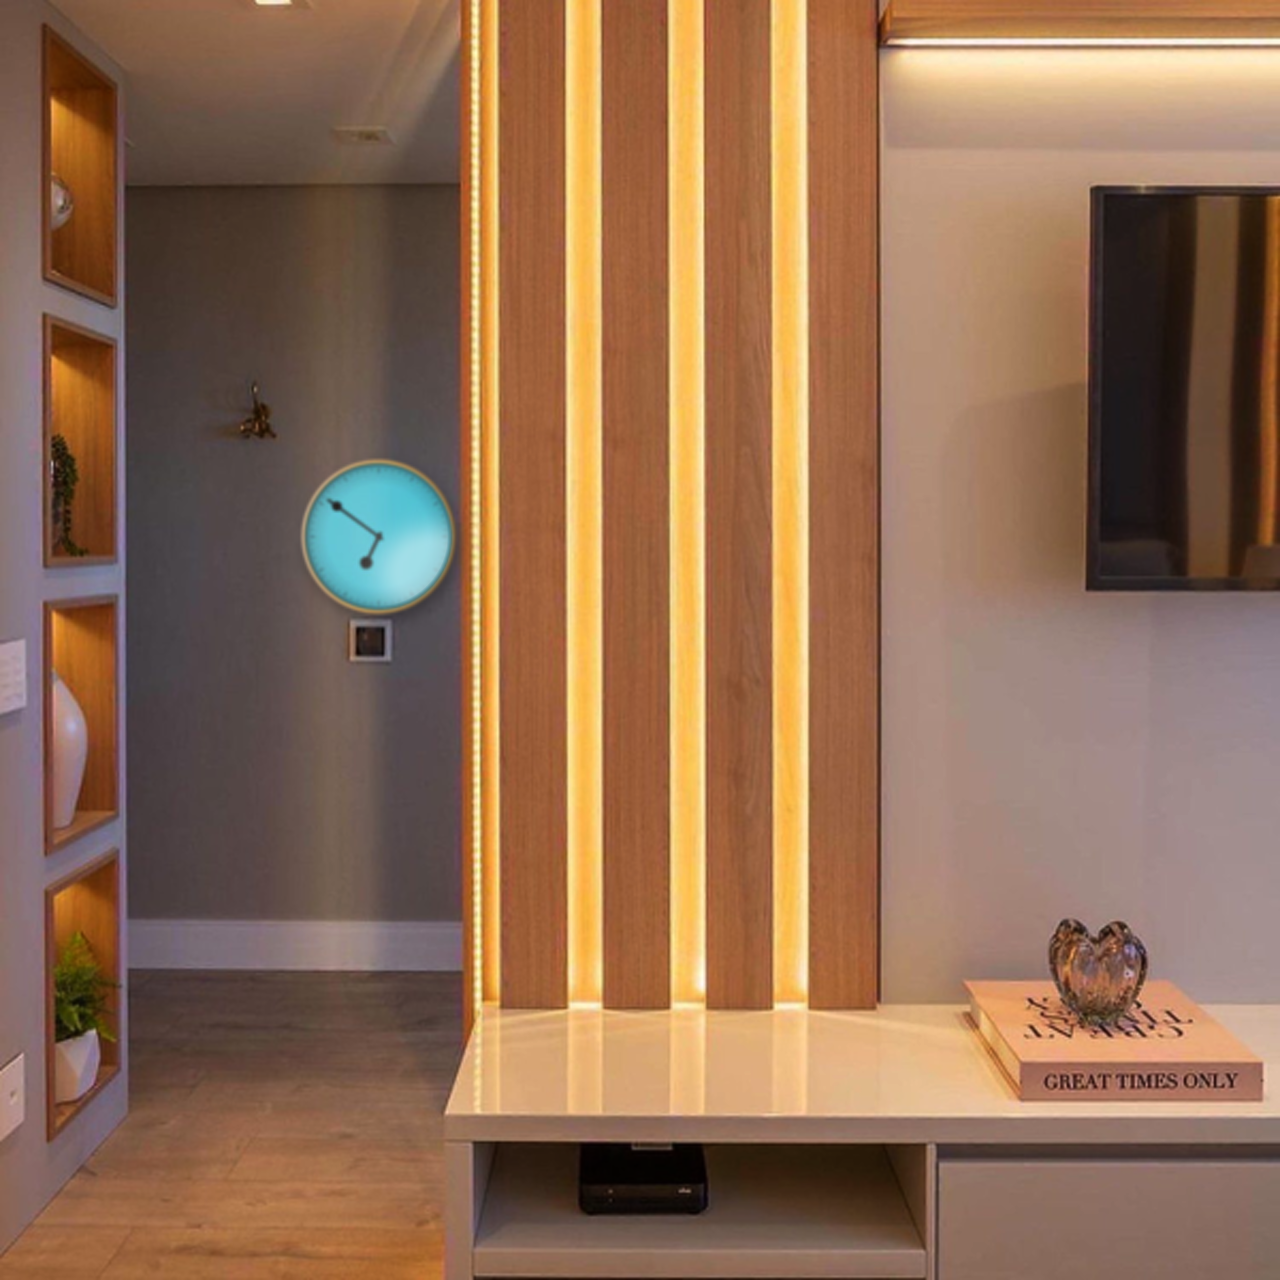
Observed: {"hour": 6, "minute": 51}
